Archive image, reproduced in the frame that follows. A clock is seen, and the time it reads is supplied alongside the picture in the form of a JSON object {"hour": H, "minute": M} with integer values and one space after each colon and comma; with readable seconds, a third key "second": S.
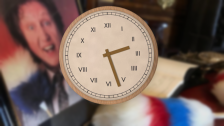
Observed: {"hour": 2, "minute": 27}
